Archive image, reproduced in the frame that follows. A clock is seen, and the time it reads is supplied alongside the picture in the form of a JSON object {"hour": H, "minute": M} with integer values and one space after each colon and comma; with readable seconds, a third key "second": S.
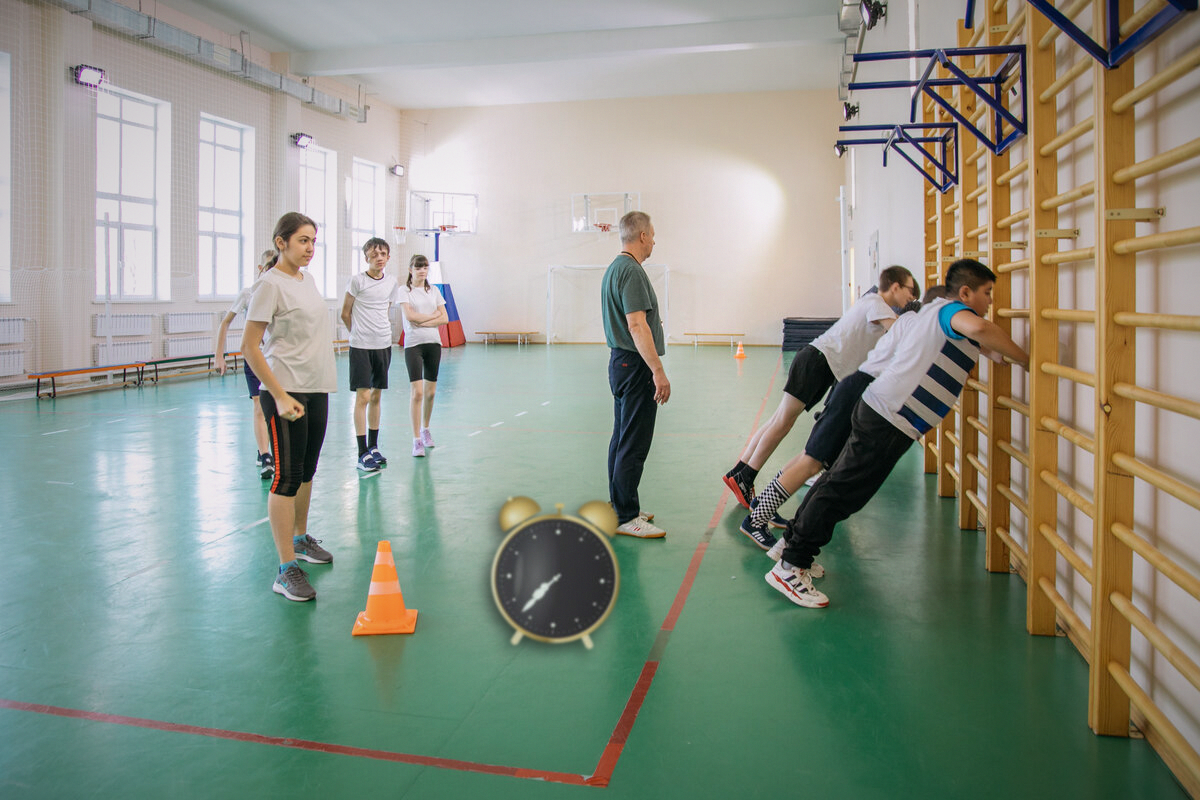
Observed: {"hour": 7, "minute": 37}
